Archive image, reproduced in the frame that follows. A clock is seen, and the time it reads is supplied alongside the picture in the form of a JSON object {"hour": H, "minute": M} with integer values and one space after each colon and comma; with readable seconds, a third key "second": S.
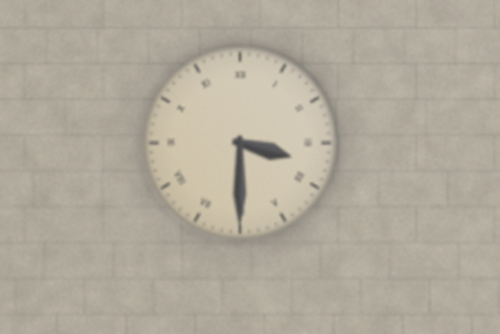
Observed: {"hour": 3, "minute": 30}
